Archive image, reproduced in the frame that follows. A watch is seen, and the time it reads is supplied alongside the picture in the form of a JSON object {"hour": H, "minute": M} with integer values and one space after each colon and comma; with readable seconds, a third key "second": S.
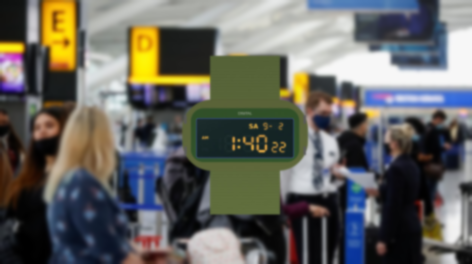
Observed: {"hour": 1, "minute": 40, "second": 22}
